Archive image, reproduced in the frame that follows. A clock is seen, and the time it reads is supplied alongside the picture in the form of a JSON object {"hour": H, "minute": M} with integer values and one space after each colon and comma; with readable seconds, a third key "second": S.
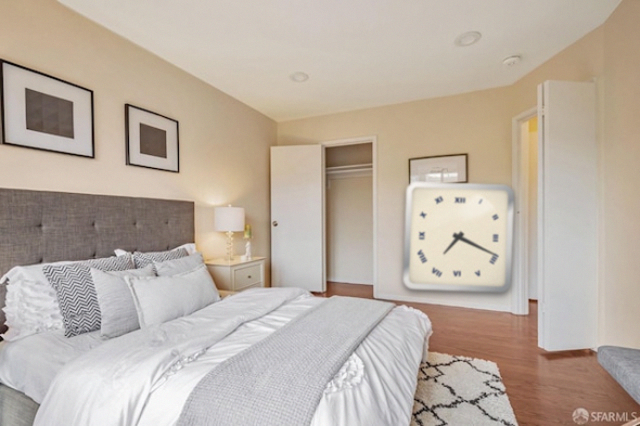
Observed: {"hour": 7, "minute": 19}
